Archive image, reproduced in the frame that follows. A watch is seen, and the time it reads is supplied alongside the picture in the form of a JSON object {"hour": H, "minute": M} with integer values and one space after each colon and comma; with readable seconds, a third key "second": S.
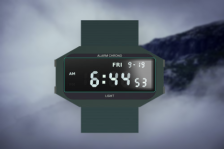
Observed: {"hour": 6, "minute": 44, "second": 53}
